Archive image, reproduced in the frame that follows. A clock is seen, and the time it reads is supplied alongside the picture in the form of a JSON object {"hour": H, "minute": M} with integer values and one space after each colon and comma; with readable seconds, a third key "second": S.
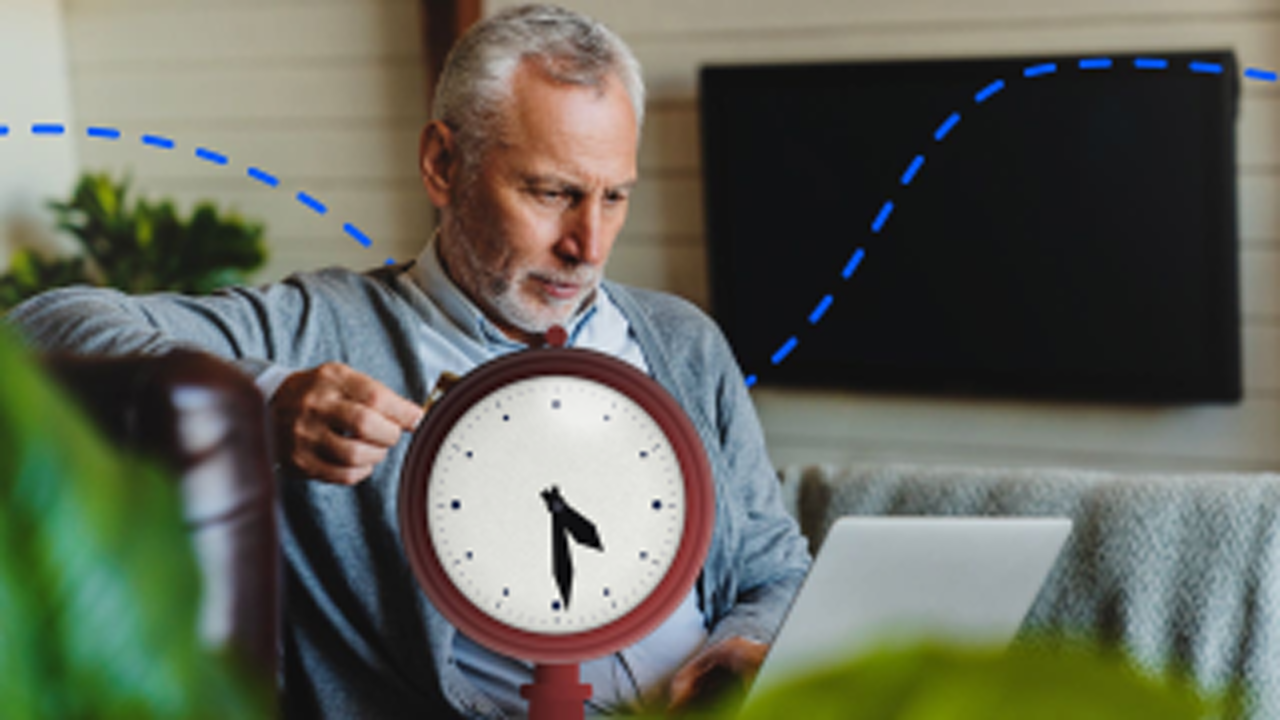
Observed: {"hour": 4, "minute": 29}
